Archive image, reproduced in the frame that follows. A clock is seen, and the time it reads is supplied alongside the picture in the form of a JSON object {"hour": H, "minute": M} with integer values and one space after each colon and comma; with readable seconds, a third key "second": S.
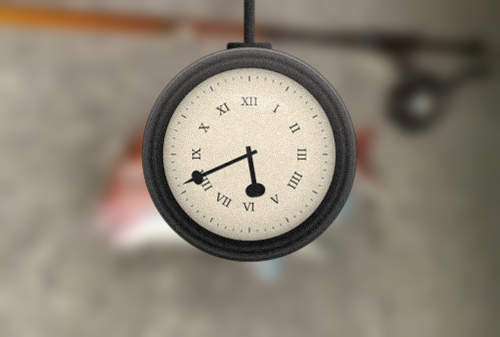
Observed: {"hour": 5, "minute": 41}
